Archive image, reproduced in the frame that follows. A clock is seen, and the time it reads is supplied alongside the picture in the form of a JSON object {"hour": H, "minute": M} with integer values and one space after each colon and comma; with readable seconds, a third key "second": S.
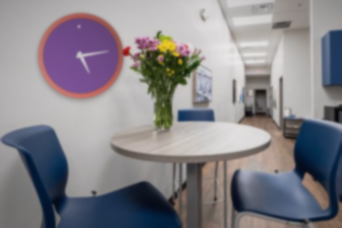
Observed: {"hour": 5, "minute": 14}
